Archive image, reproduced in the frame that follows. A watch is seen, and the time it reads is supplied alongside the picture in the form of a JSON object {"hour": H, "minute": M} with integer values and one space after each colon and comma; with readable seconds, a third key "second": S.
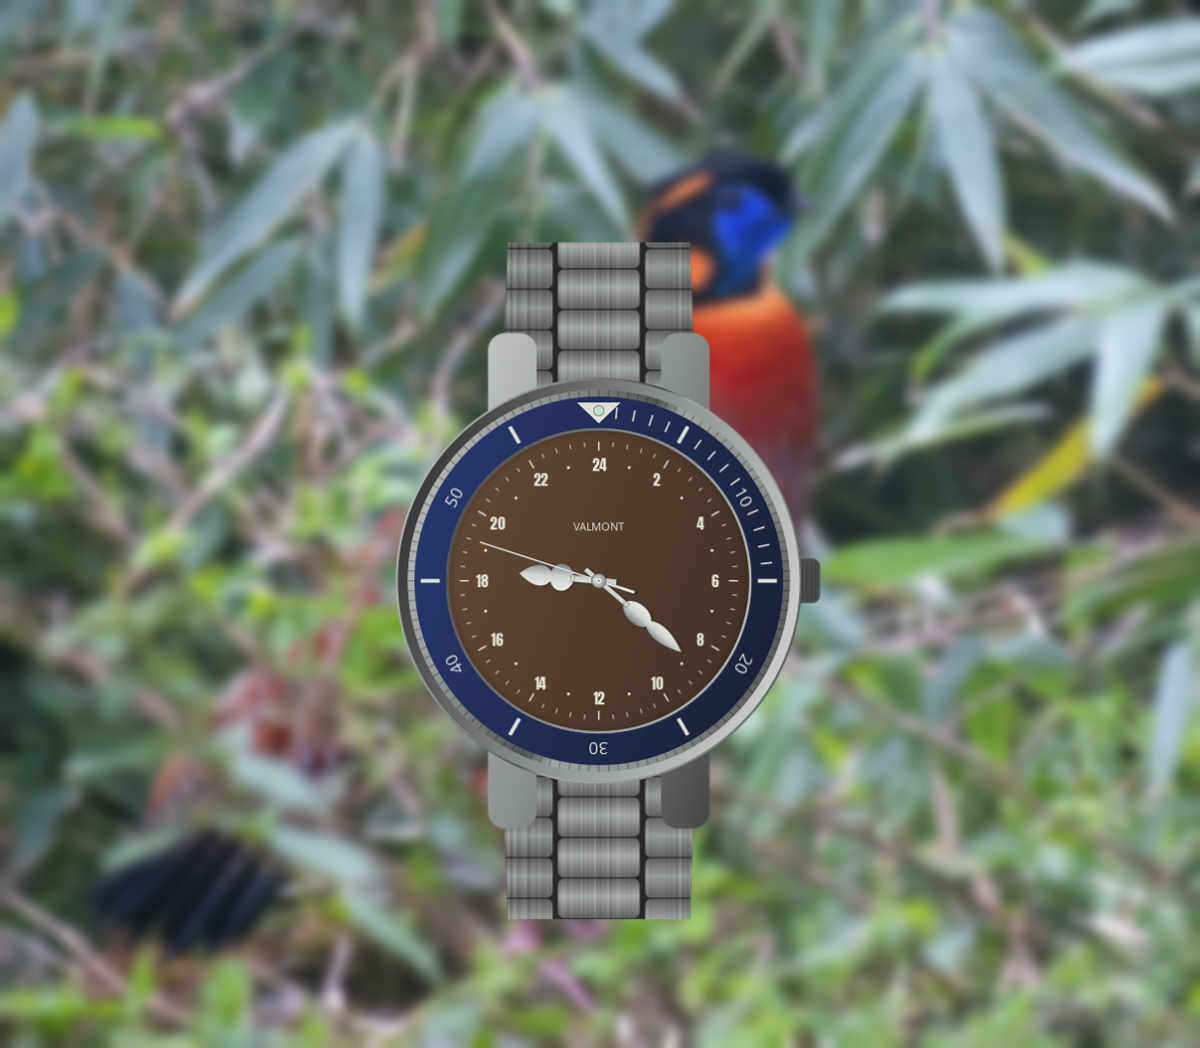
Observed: {"hour": 18, "minute": 21, "second": 48}
